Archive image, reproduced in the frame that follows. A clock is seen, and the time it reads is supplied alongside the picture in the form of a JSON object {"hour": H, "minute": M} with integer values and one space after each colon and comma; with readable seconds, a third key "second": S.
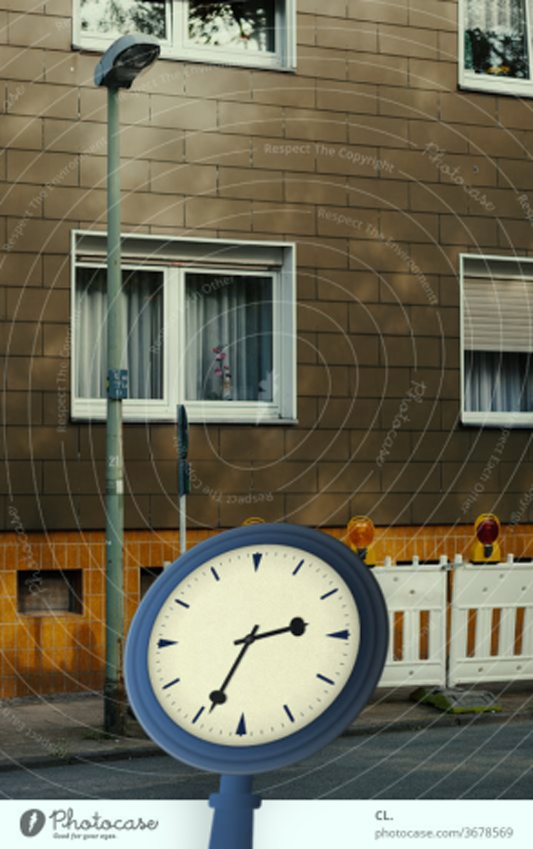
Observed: {"hour": 2, "minute": 34}
